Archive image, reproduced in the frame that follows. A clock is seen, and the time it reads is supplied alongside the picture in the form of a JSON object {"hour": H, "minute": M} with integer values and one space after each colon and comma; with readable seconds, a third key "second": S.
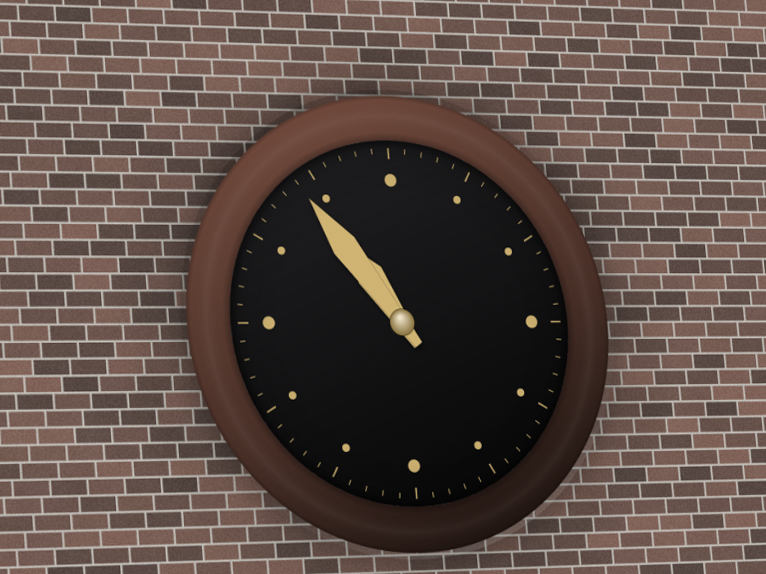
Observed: {"hour": 10, "minute": 54}
